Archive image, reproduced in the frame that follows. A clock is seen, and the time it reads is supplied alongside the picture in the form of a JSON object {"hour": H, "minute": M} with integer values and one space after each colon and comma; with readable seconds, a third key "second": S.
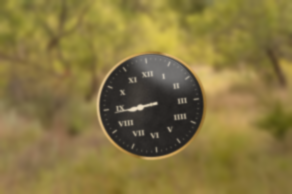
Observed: {"hour": 8, "minute": 44}
